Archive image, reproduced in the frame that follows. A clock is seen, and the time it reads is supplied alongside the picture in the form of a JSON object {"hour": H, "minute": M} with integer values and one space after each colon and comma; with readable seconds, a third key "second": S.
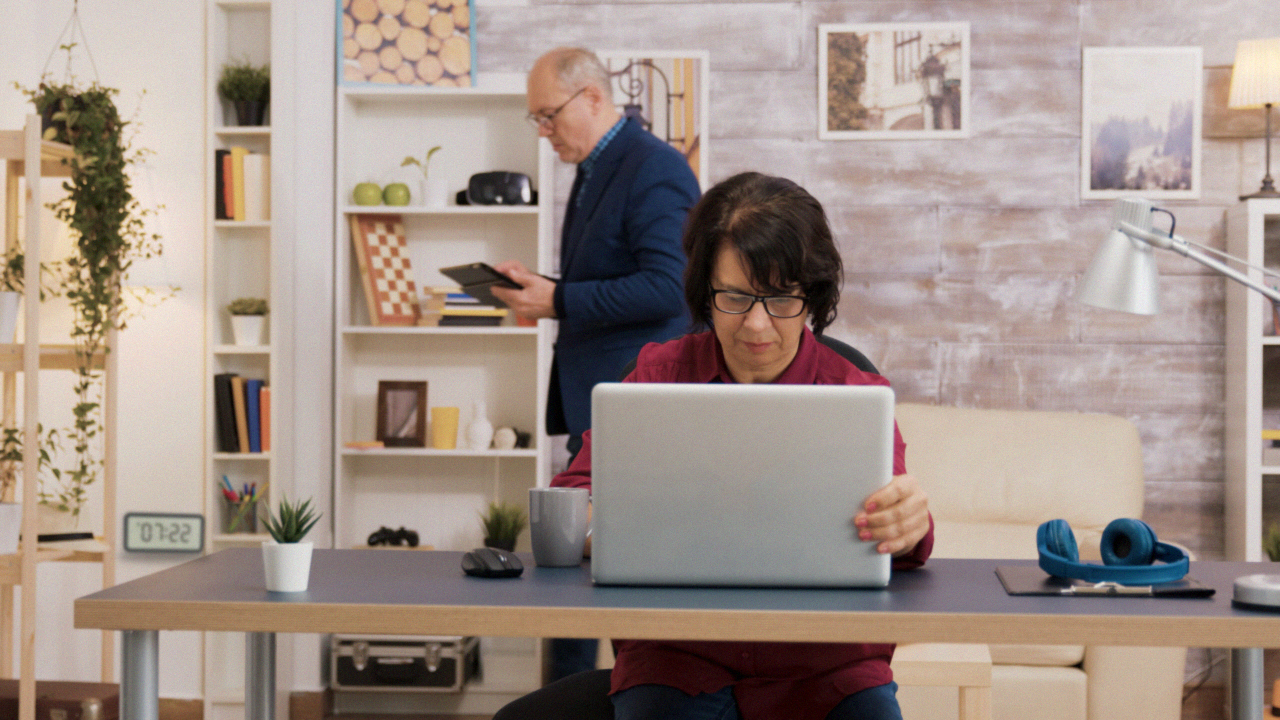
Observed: {"hour": 7, "minute": 22}
